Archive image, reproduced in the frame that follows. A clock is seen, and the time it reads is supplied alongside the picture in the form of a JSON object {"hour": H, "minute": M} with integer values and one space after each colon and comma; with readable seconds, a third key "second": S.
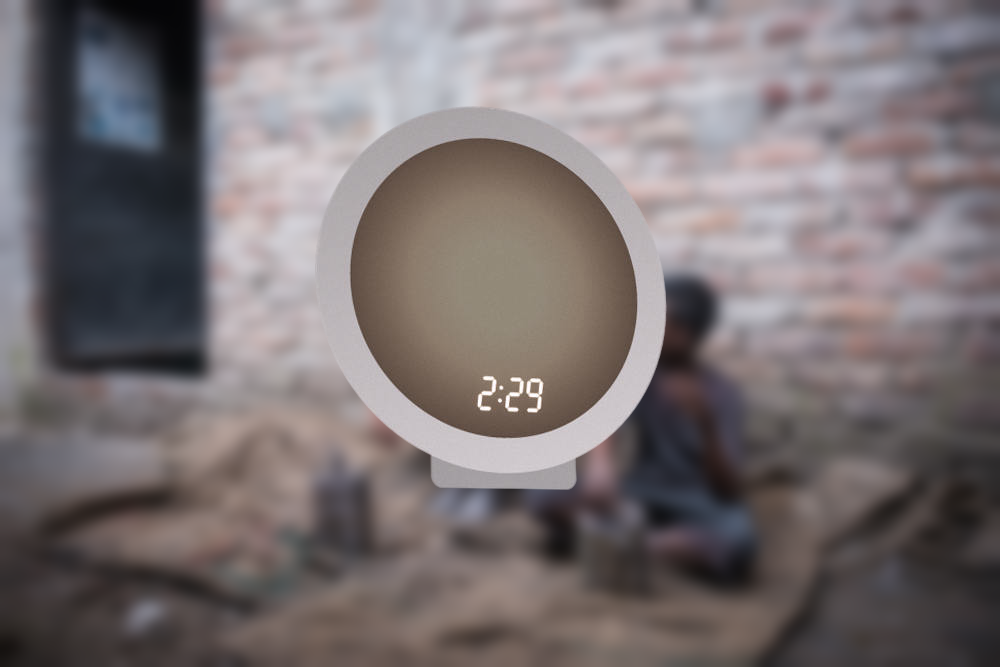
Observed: {"hour": 2, "minute": 29}
